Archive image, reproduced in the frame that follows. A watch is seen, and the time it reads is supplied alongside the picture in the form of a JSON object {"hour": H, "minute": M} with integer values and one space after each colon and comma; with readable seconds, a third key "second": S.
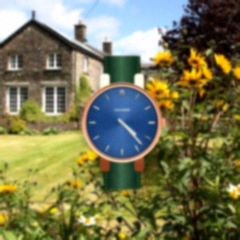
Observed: {"hour": 4, "minute": 23}
